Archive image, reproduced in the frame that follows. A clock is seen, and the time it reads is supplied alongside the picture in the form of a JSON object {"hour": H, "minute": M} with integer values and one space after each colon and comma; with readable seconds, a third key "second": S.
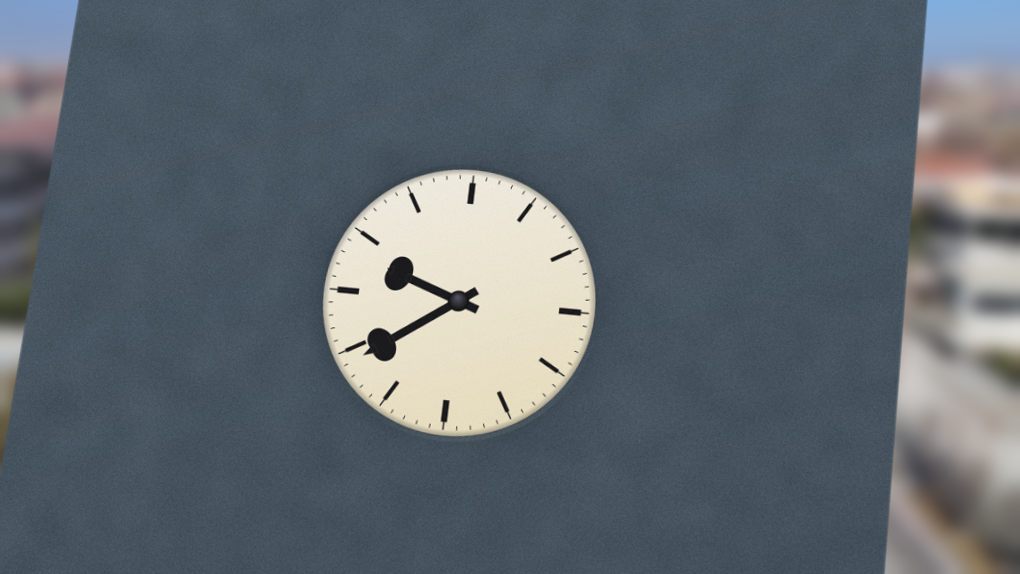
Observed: {"hour": 9, "minute": 39}
